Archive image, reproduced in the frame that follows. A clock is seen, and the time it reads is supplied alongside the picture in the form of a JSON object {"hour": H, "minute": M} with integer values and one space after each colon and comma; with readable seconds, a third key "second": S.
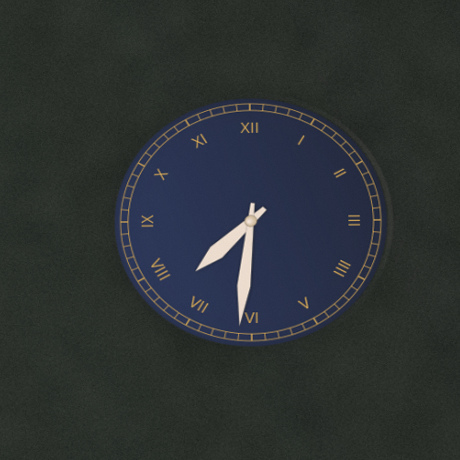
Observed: {"hour": 7, "minute": 31}
